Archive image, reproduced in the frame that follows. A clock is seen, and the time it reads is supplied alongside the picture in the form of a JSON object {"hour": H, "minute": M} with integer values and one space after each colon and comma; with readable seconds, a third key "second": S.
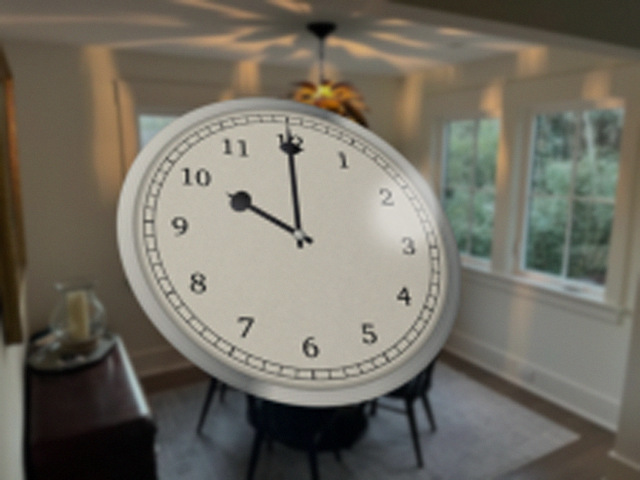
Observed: {"hour": 10, "minute": 0}
